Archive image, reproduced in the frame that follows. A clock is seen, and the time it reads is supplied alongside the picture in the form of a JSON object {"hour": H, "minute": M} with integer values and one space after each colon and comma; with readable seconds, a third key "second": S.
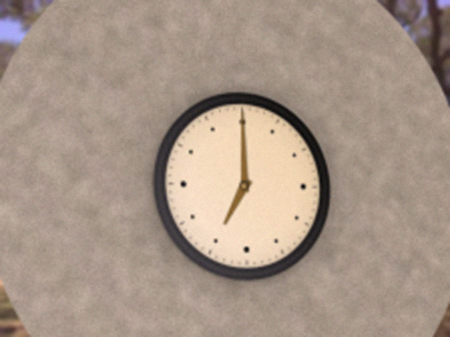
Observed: {"hour": 7, "minute": 0}
